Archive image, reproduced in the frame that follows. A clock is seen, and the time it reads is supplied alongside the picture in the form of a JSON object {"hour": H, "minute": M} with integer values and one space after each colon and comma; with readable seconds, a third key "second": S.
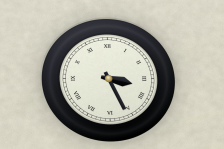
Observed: {"hour": 3, "minute": 26}
